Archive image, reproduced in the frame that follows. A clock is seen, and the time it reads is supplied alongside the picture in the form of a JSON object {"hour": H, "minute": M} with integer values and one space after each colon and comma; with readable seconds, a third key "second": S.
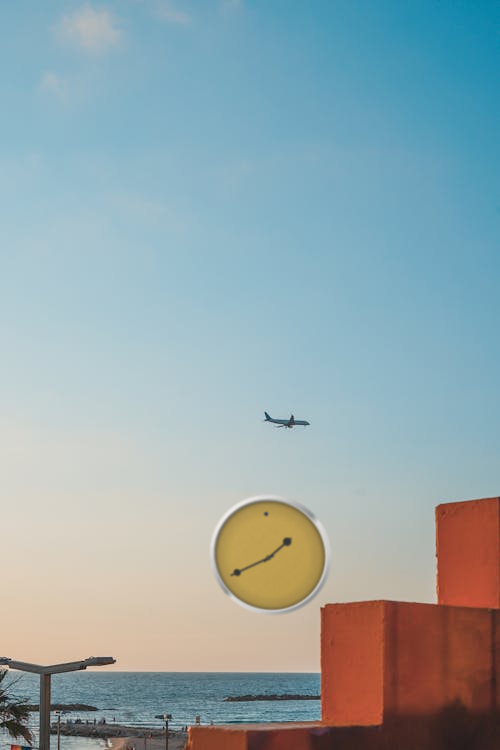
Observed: {"hour": 1, "minute": 41}
